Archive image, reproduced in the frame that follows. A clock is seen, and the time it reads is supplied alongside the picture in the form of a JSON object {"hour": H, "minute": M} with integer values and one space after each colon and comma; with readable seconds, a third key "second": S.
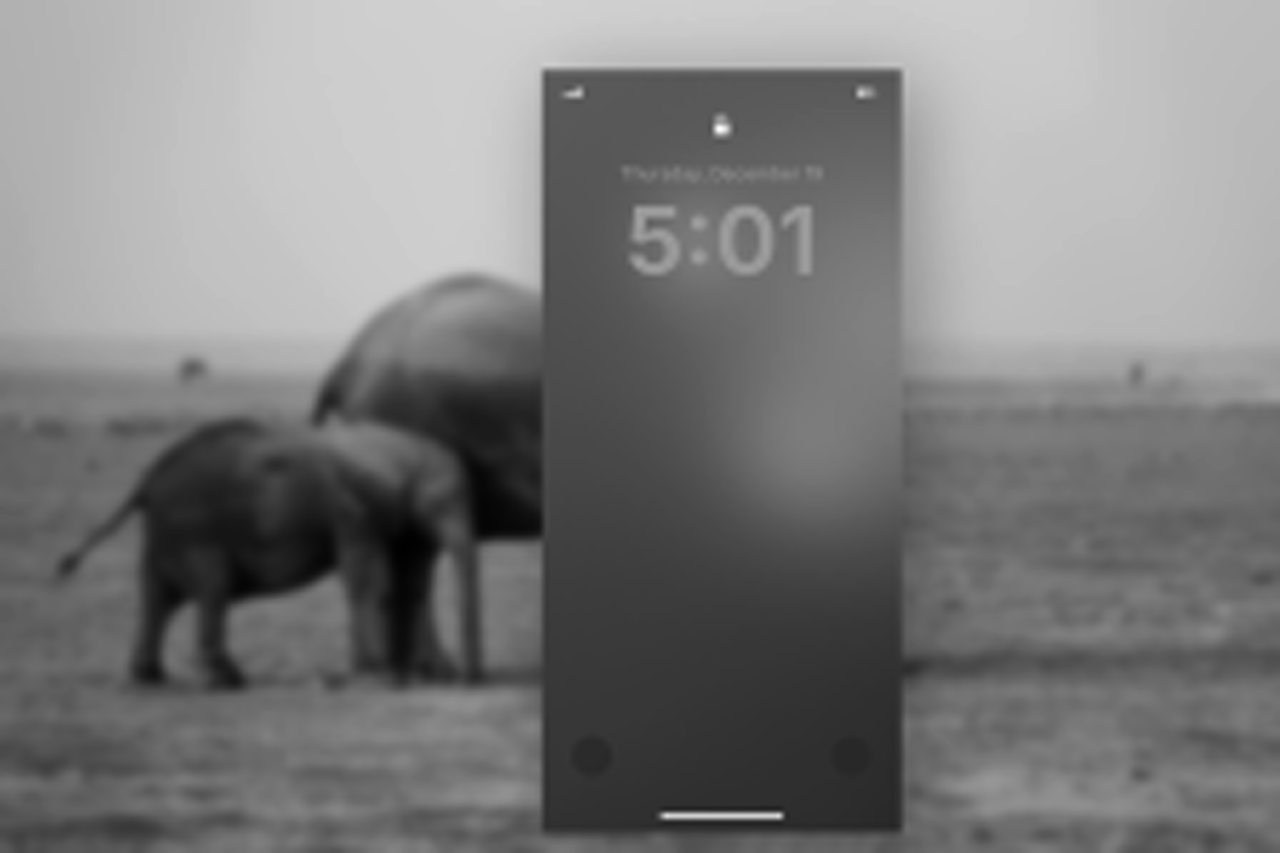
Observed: {"hour": 5, "minute": 1}
